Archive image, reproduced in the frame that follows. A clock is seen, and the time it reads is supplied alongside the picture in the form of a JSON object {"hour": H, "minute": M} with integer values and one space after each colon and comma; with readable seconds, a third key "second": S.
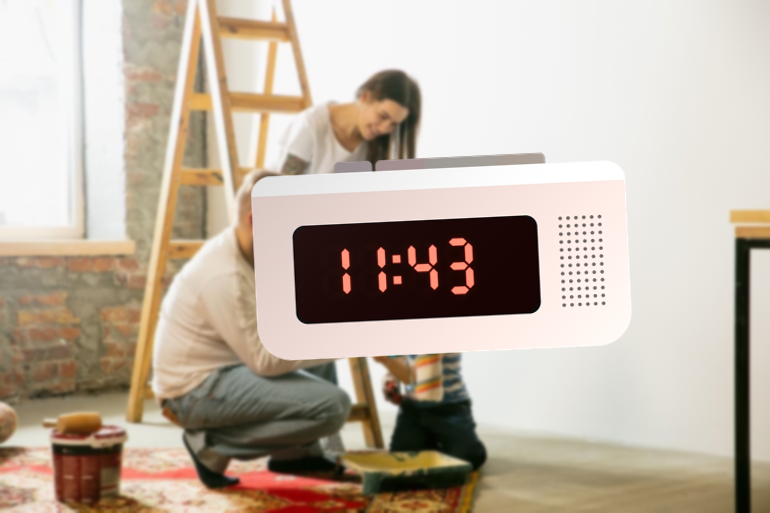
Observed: {"hour": 11, "minute": 43}
